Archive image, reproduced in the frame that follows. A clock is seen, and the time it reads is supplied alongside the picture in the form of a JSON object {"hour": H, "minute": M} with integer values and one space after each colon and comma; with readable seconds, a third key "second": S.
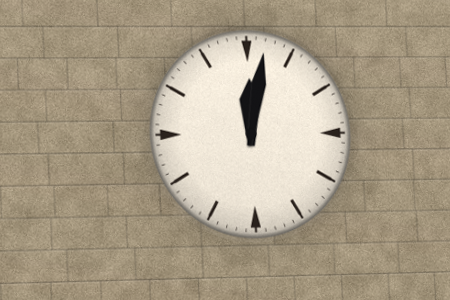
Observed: {"hour": 12, "minute": 2}
